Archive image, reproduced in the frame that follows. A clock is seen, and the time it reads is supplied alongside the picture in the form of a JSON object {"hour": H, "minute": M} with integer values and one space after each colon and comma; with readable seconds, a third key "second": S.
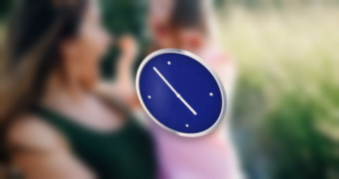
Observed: {"hour": 4, "minute": 55}
